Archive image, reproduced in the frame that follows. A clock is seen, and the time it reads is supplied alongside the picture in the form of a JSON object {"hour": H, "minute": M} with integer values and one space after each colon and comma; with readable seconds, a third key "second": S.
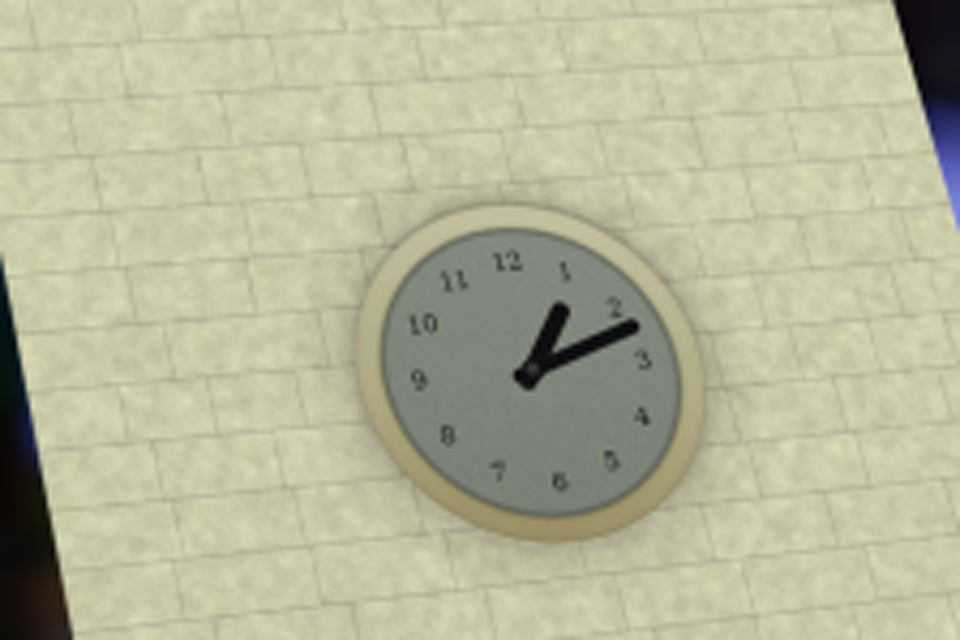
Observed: {"hour": 1, "minute": 12}
